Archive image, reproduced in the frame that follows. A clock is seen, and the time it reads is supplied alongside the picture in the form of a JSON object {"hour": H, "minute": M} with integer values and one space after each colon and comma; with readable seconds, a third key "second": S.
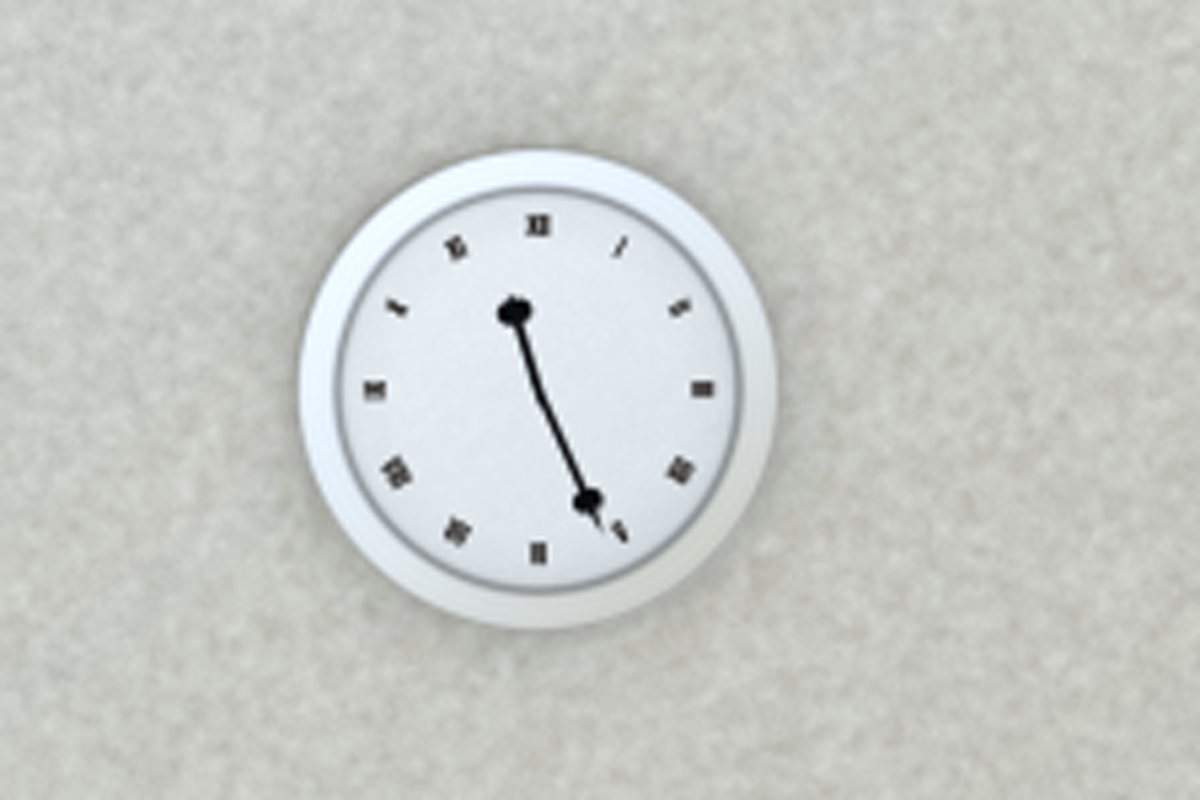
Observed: {"hour": 11, "minute": 26}
